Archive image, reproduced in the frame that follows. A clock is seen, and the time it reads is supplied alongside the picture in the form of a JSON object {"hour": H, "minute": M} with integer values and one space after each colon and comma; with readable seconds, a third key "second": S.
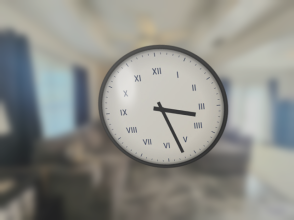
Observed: {"hour": 3, "minute": 27}
